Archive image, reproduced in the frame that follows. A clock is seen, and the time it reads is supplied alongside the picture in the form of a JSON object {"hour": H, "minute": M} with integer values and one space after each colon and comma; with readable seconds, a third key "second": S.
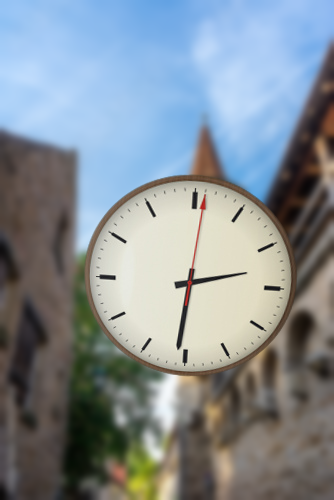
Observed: {"hour": 2, "minute": 31, "second": 1}
